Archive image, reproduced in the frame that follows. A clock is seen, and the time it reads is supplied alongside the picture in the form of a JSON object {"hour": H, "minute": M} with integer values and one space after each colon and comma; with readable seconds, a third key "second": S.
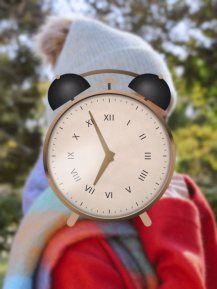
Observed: {"hour": 6, "minute": 56}
